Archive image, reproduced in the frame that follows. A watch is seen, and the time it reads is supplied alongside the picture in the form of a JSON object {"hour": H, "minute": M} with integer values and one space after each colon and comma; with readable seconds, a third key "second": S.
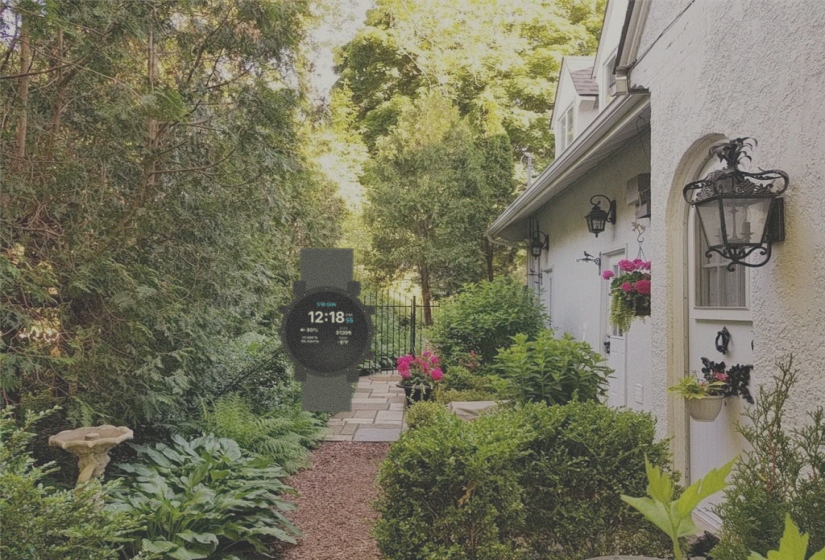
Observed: {"hour": 12, "minute": 18}
